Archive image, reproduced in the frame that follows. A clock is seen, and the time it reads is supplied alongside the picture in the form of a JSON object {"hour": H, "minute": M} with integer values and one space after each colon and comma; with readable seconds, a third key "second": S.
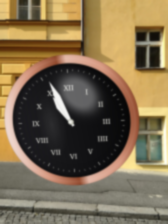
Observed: {"hour": 10, "minute": 56}
